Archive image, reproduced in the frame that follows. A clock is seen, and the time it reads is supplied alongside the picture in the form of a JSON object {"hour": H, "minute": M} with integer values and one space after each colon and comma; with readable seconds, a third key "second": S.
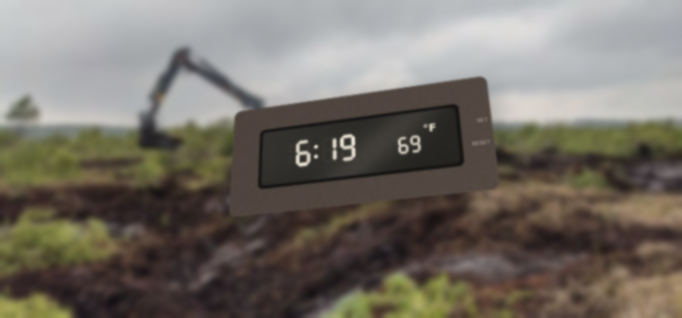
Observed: {"hour": 6, "minute": 19}
